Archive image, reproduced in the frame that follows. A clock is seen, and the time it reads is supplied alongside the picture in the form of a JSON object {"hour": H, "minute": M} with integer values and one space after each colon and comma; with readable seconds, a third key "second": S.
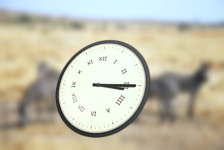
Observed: {"hour": 3, "minute": 15}
